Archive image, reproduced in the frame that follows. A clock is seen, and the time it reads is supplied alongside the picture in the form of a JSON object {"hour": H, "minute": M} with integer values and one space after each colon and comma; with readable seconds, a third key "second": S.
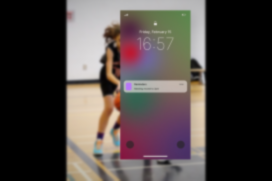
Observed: {"hour": 16, "minute": 57}
